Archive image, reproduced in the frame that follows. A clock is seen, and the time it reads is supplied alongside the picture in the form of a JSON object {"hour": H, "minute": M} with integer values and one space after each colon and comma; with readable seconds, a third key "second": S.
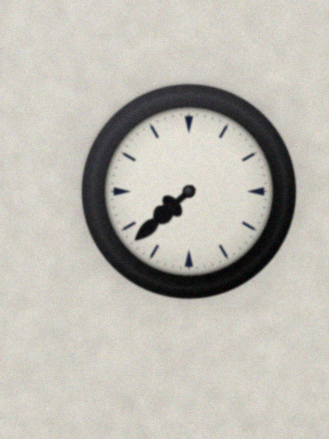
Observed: {"hour": 7, "minute": 38}
